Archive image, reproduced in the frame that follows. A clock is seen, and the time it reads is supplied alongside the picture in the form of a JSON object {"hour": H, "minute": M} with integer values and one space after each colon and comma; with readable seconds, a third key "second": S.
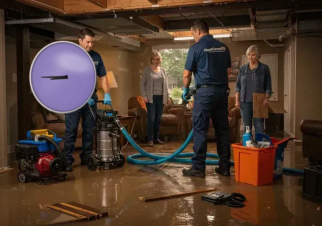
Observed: {"hour": 8, "minute": 45}
